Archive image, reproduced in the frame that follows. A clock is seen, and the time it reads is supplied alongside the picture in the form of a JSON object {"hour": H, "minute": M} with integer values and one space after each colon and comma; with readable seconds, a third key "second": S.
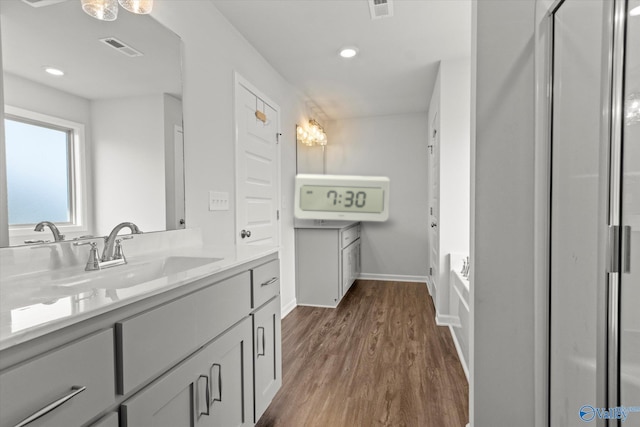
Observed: {"hour": 7, "minute": 30}
